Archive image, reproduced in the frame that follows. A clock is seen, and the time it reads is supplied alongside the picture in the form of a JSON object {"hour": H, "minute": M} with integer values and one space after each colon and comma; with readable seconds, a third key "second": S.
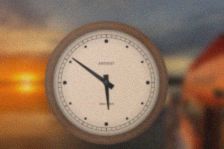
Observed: {"hour": 5, "minute": 51}
